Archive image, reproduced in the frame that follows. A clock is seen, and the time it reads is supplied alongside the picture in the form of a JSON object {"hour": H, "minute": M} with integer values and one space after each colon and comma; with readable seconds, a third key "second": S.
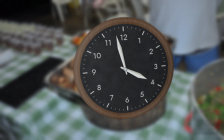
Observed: {"hour": 3, "minute": 58}
